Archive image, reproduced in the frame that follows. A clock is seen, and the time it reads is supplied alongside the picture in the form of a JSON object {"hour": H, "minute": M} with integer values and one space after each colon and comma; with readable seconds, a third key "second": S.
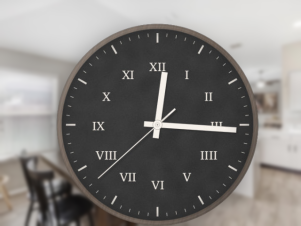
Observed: {"hour": 12, "minute": 15, "second": 38}
